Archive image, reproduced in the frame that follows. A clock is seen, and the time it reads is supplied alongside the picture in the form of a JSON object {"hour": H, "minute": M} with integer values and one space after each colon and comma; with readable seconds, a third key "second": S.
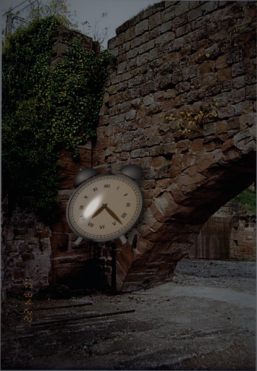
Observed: {"hour": 7, "minute": 23}
